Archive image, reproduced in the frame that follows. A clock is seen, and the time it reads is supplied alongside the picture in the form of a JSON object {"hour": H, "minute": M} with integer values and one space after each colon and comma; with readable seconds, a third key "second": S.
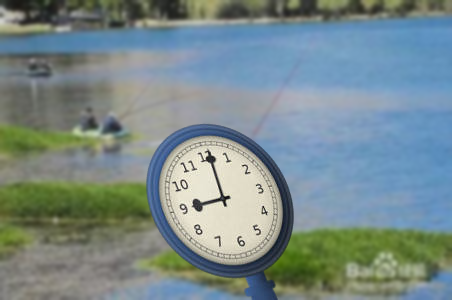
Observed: {"hour": 9, "minute": 1}
